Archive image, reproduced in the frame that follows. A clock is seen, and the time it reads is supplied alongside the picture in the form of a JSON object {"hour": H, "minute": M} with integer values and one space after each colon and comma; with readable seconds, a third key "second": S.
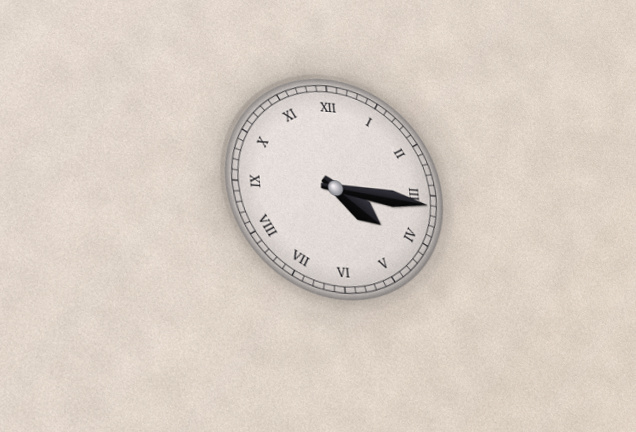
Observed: {"hour": 4, "minute": 16}
